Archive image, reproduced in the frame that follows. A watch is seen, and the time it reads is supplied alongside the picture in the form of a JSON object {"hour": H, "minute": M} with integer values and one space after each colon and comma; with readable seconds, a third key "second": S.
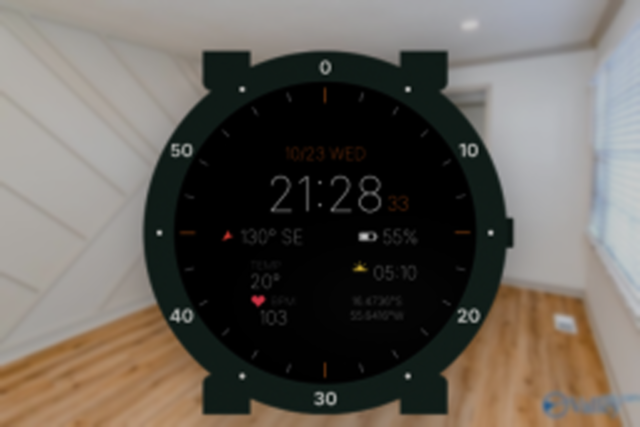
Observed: {"hour": 21, "minute": 28, "second": 33}
